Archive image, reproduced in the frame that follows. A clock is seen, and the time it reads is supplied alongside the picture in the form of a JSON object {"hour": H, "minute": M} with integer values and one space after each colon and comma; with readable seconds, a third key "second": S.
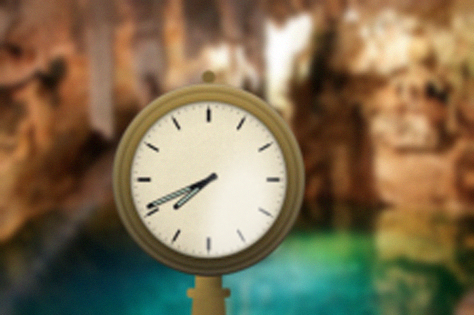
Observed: {"hour": 7, "minute": 41}
